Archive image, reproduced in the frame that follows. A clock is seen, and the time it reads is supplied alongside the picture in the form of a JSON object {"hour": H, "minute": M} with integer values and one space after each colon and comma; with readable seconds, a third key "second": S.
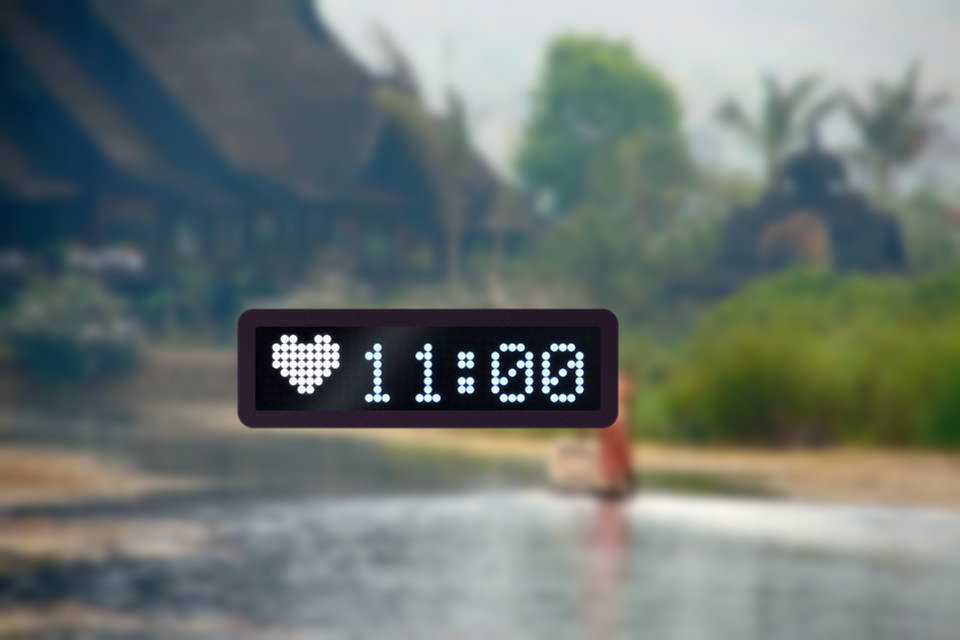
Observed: {"hour": 11, "minute": 0}
